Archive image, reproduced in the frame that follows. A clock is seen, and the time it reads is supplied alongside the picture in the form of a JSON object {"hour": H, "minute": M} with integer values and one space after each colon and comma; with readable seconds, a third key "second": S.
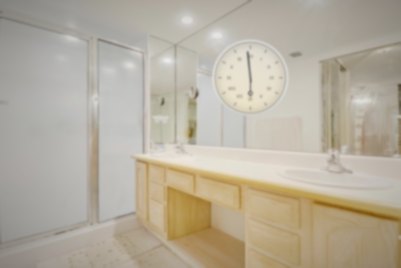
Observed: {"hour": 5, "minute": 59}
